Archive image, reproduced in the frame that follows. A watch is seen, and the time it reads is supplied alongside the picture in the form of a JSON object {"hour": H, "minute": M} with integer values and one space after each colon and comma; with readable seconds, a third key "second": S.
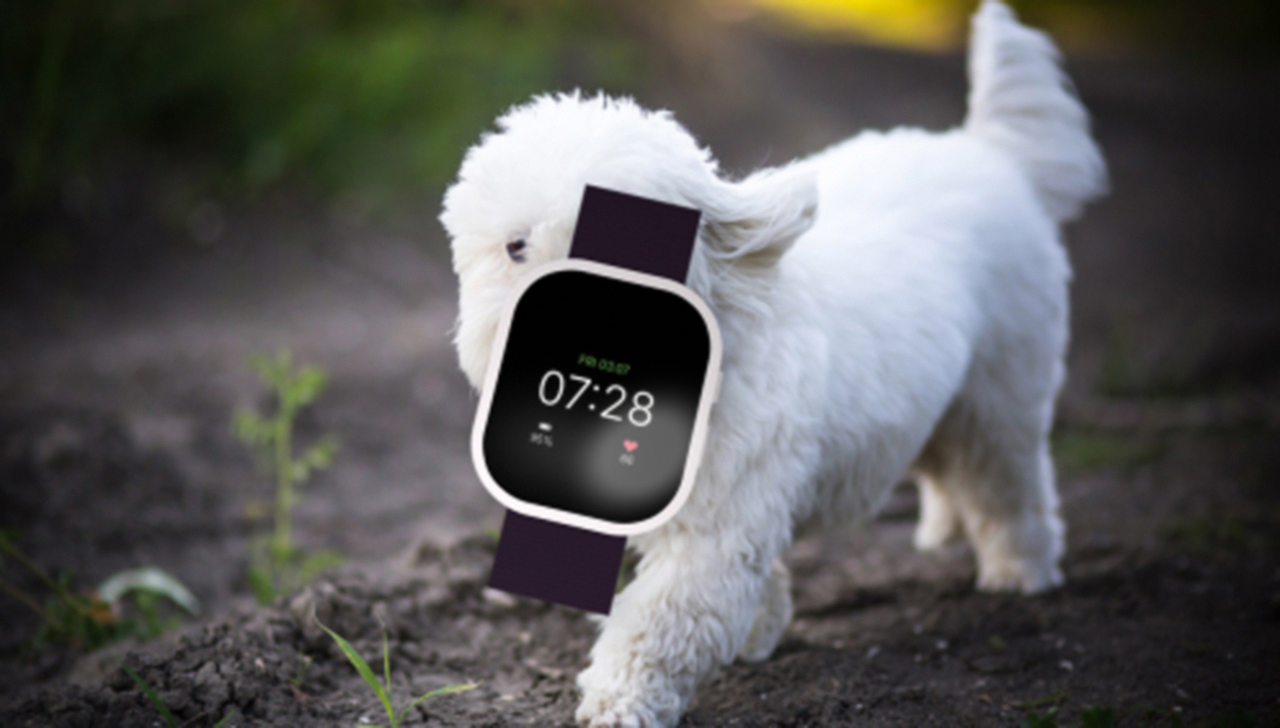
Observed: {"hour": 7, "minute": 28}
